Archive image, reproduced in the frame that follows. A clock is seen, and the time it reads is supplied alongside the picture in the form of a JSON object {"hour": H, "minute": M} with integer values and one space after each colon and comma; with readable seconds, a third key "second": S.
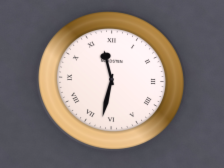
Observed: {"hour": 11, "minute": 32}
